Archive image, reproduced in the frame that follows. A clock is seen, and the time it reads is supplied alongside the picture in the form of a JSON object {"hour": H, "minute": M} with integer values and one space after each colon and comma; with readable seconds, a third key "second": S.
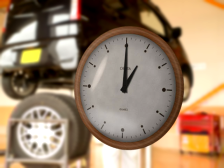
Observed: {"hour": 1, "minute": 0}
